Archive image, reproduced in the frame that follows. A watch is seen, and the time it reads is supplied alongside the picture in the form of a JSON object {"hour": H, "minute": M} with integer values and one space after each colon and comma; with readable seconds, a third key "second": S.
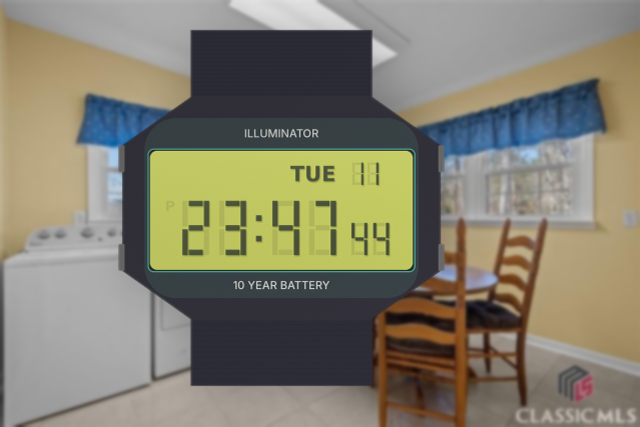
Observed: {"hour": 23, "minute": 47, "second": 44}
